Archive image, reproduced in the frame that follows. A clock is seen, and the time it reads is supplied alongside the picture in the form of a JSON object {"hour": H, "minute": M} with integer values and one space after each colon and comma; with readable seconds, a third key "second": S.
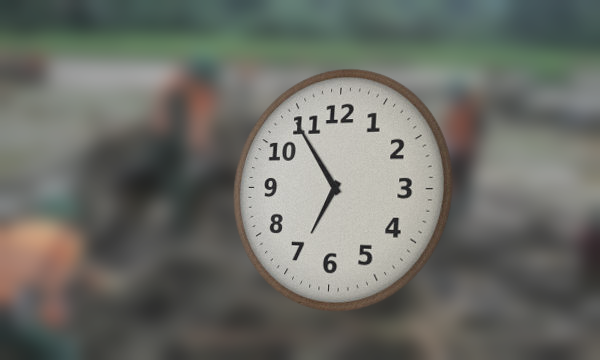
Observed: {"hour": 6, "minute": 54}
